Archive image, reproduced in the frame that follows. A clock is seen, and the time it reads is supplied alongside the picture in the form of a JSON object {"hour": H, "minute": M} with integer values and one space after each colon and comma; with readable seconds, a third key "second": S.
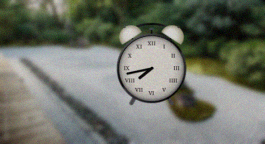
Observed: {"hour": 7, "minute": 43}
